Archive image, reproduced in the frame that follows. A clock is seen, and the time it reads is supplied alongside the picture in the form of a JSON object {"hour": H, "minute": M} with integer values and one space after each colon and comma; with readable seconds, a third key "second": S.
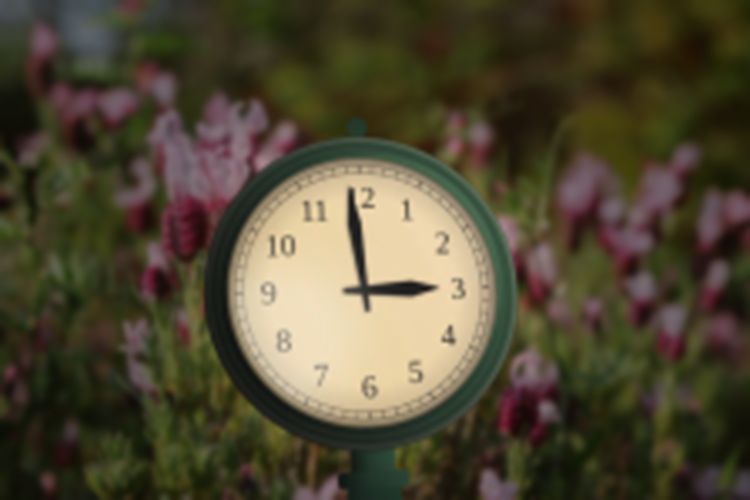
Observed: {"hour": 2, "minute": 59}
